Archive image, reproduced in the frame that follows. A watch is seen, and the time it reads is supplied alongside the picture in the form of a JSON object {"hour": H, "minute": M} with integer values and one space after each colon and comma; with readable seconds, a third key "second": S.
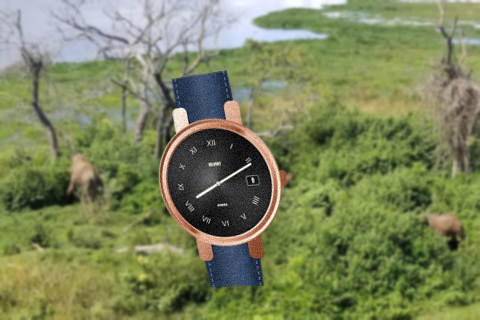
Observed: {"hour": 8, "minute": 11}
